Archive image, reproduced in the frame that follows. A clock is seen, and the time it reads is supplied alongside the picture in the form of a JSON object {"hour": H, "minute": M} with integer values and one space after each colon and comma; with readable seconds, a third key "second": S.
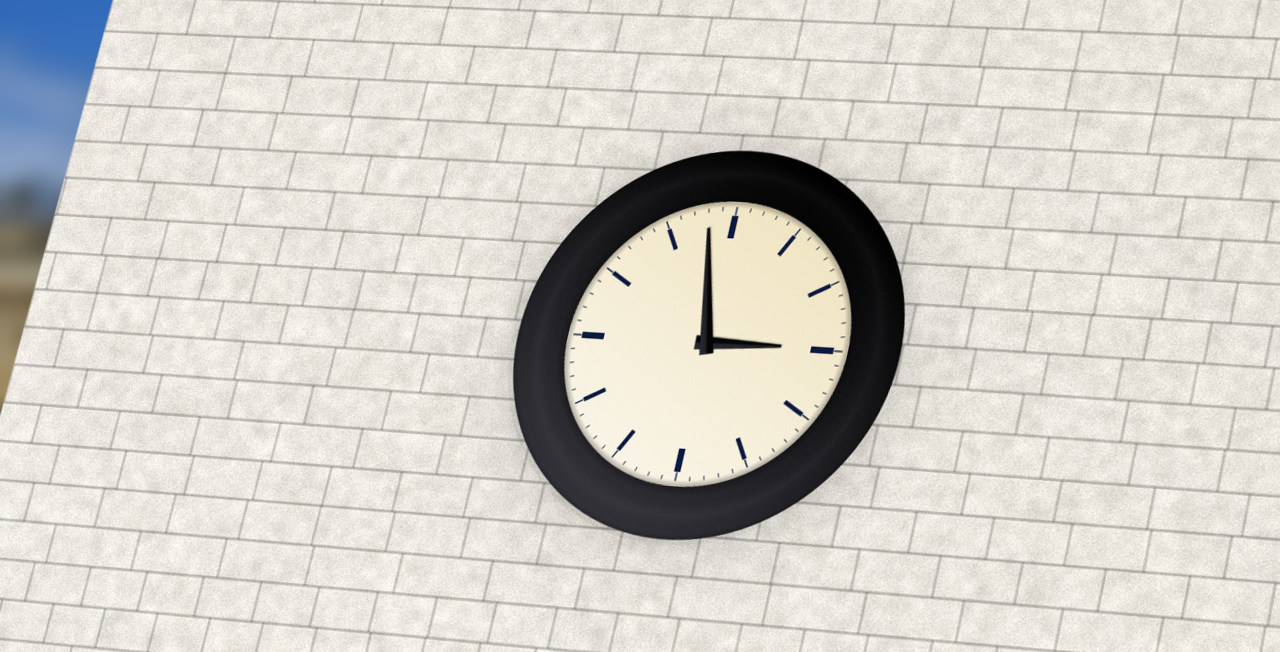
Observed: {"hour": 2, "minute": 58}
